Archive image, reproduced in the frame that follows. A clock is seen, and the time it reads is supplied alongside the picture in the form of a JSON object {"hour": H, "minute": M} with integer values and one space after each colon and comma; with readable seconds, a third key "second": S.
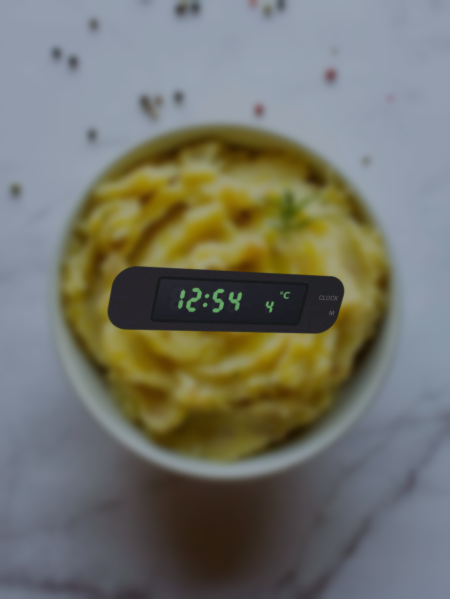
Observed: {"hour": 12, "minute": 54}
